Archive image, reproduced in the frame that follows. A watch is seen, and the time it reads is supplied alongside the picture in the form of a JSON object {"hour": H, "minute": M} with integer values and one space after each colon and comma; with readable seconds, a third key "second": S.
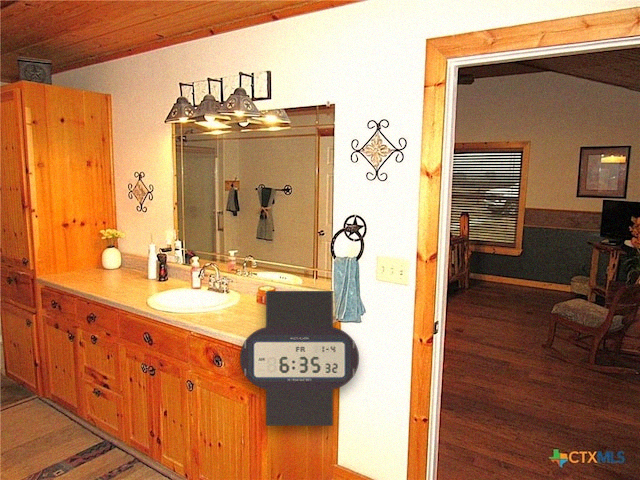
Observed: {"hour": 6, "minute": 35, "second": 32}
